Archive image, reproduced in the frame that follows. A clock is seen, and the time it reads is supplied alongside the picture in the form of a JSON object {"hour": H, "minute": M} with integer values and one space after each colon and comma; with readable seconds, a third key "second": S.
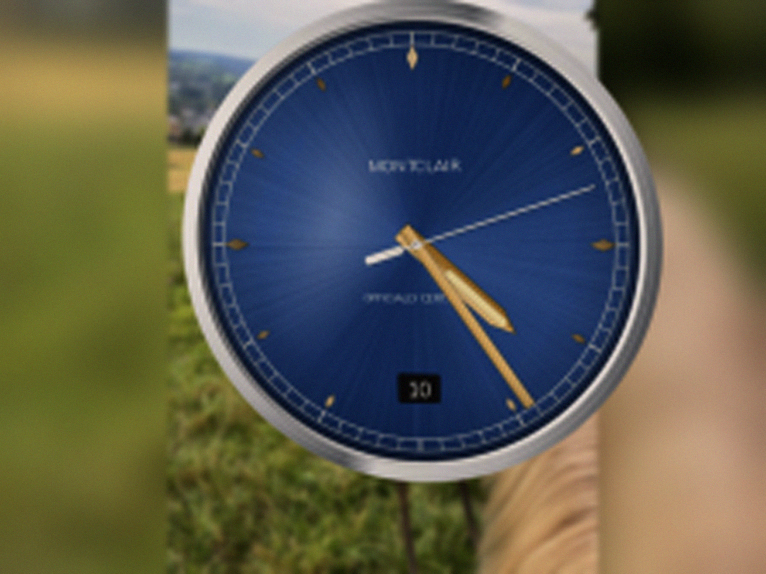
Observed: {"hour": 4, "minute": 24, "second": 12}
